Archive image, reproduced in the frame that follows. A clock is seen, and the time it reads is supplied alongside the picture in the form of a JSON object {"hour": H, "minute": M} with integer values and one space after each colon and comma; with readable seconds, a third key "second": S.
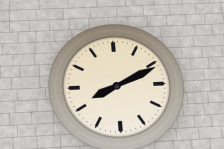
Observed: {"hour": 8, "minute": 11}
